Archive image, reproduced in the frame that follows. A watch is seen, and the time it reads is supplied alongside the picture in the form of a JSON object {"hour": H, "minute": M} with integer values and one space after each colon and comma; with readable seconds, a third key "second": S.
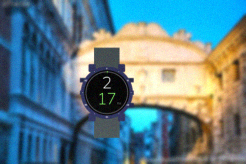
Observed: {"hour": 2, "minute": 17}
